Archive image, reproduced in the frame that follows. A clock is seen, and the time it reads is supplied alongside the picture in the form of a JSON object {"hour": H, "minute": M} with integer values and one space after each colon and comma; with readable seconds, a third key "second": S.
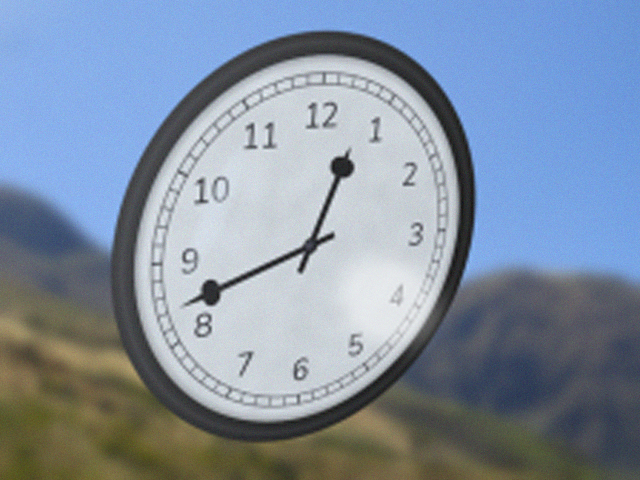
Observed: {"hour": 12, "minute": 42}
